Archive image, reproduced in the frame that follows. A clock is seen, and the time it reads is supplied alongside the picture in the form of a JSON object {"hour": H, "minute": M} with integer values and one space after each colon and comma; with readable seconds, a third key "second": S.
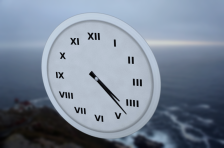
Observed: {"hour": 4, "minute": 23}
